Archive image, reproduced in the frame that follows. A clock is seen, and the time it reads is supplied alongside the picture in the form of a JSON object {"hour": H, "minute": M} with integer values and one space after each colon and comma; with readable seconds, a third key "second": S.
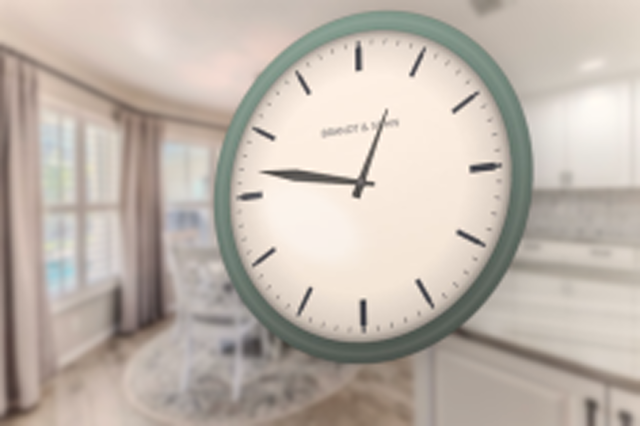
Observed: {"hour": 12, "minute": 47}
